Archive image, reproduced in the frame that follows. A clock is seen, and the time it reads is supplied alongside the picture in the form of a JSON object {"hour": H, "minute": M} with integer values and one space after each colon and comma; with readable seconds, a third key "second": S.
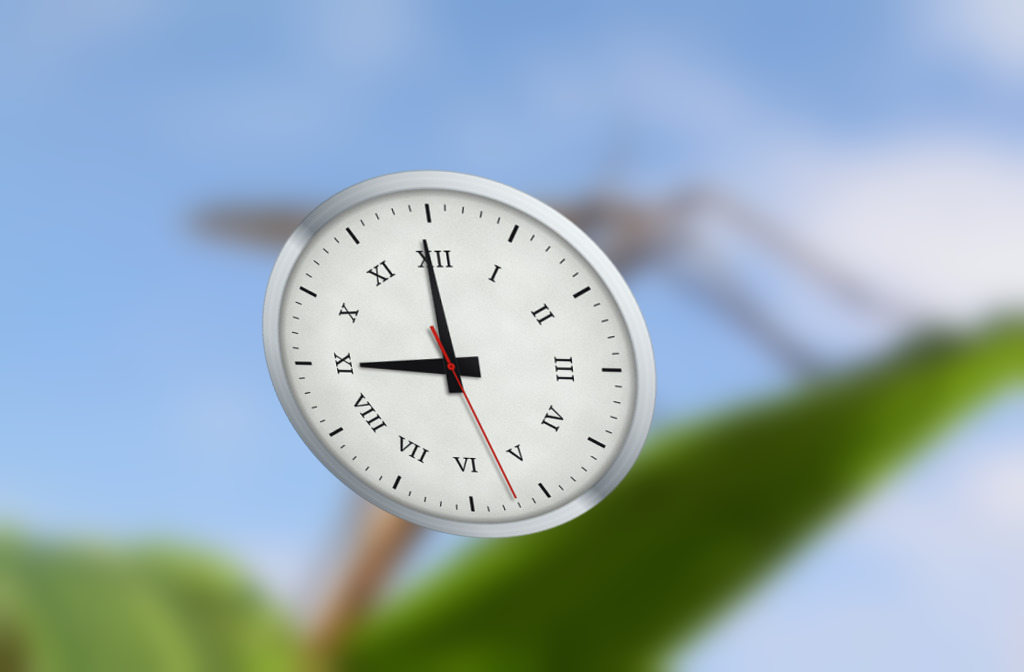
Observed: {"hour": 8, "minute": 59, "second": 27}
